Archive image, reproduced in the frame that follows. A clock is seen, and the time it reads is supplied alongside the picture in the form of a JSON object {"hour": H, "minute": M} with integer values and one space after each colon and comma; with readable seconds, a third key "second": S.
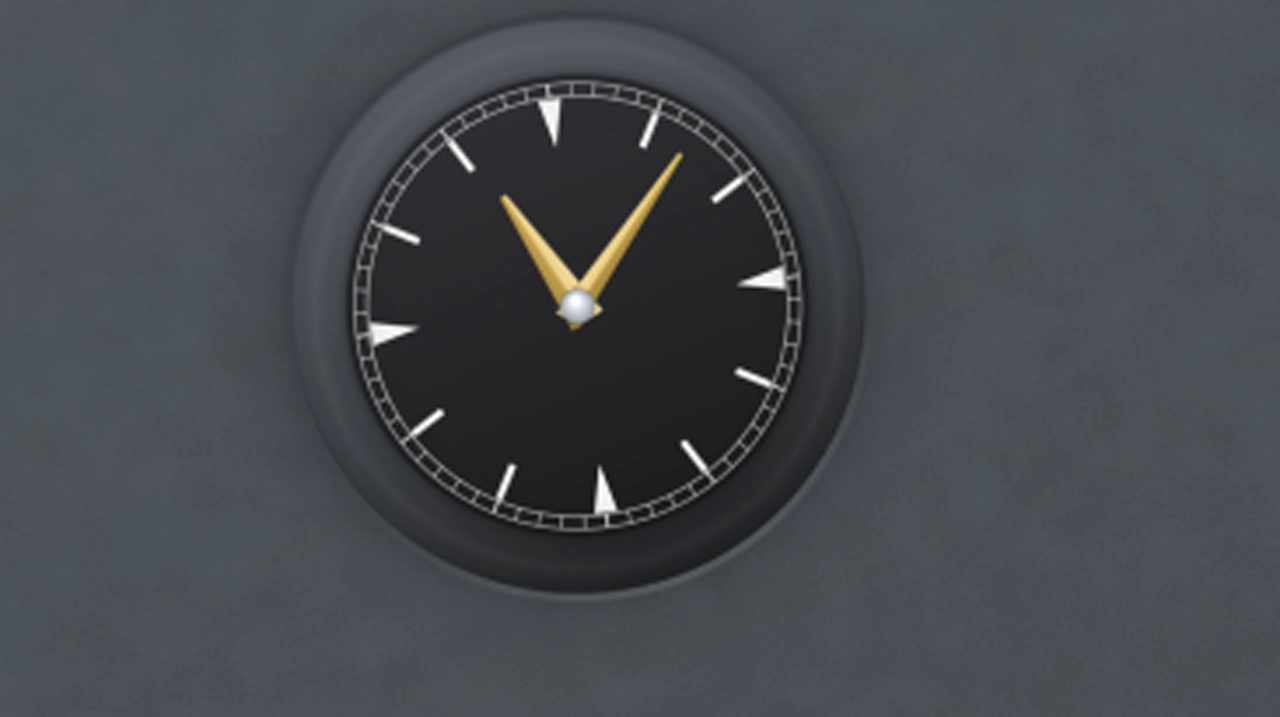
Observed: {"hour": 11, "minute": 7}
